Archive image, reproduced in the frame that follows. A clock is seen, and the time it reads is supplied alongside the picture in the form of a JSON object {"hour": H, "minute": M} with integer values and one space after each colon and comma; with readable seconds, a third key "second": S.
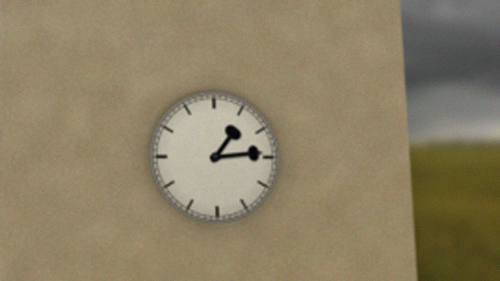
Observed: {"hour": 1, "minute": 14}
